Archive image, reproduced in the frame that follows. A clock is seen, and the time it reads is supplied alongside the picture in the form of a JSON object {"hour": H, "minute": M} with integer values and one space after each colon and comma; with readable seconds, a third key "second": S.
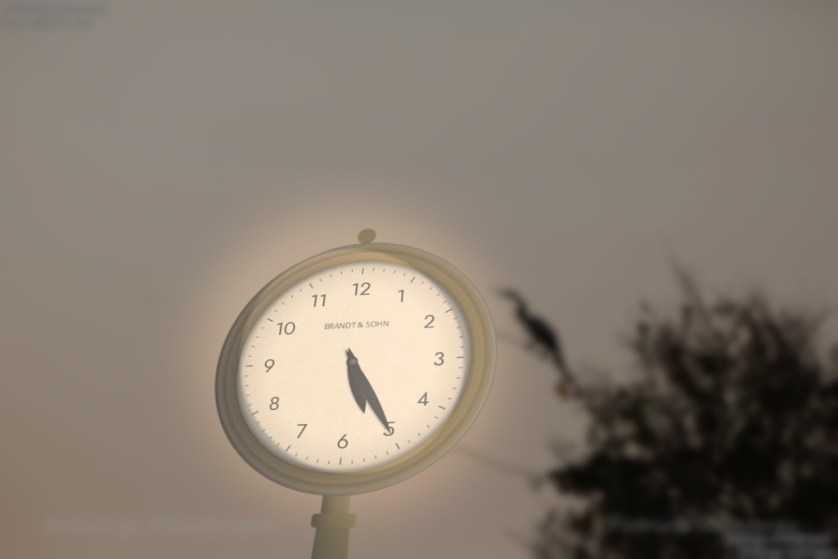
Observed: {"hour": 5, "minute": 25}
